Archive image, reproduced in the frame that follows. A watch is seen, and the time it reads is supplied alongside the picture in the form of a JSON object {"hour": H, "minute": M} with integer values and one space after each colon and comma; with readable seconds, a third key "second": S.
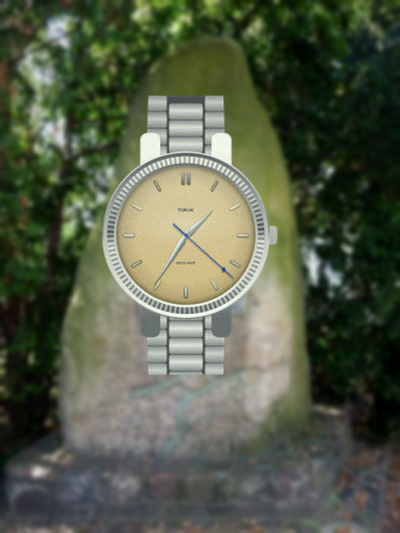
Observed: {"hour": 1, "minute": 35, "second": 22}
